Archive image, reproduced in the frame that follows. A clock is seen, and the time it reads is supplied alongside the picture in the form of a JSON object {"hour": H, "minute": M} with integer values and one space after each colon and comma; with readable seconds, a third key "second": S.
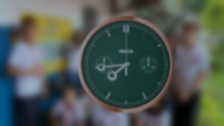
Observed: {"hour": 7, "minute": 44}
